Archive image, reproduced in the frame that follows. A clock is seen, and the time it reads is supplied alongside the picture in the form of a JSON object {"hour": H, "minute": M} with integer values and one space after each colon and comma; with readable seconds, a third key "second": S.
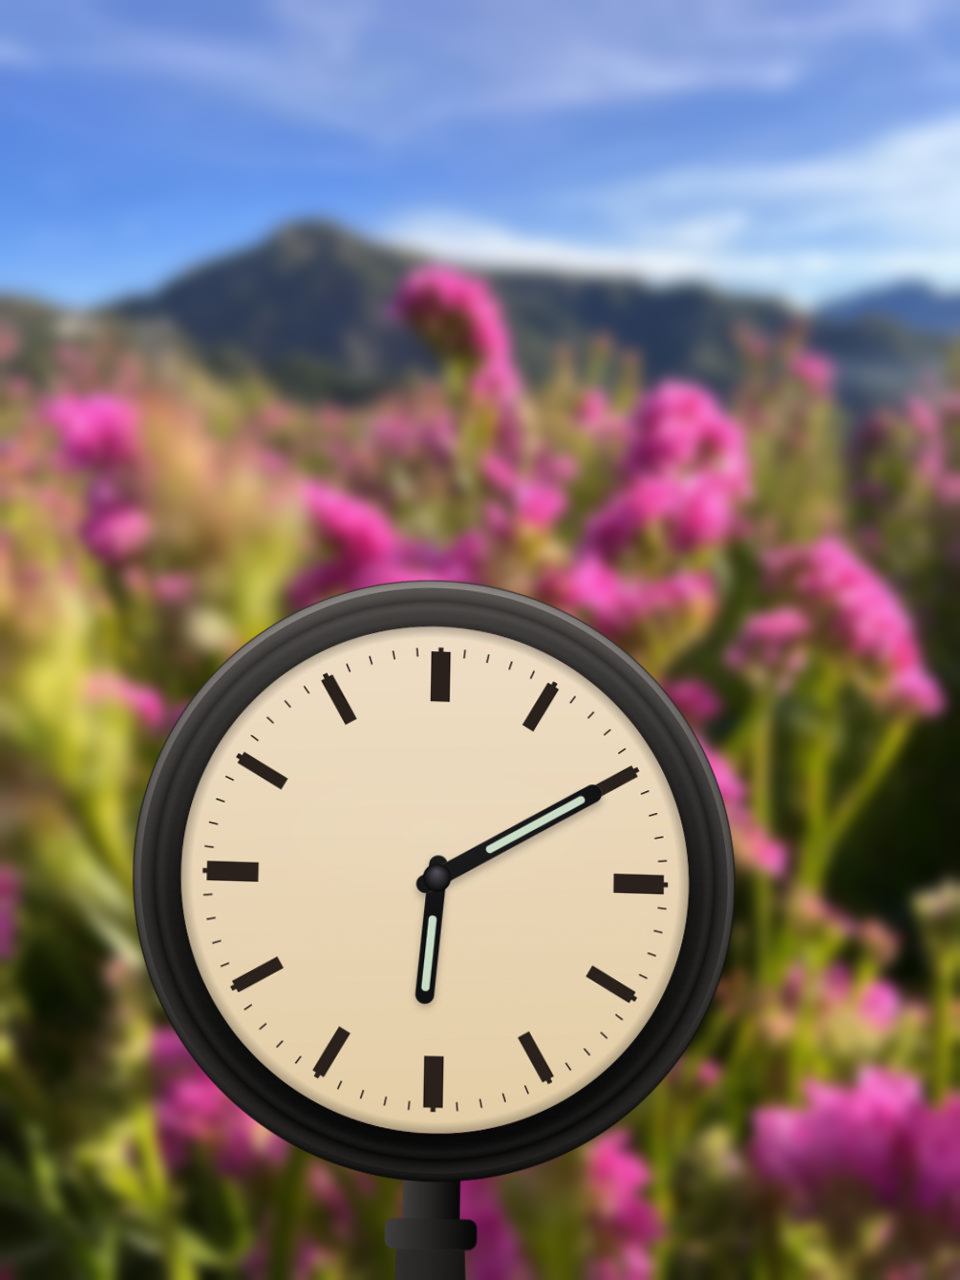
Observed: {"hour": 6, "minute": 10}
